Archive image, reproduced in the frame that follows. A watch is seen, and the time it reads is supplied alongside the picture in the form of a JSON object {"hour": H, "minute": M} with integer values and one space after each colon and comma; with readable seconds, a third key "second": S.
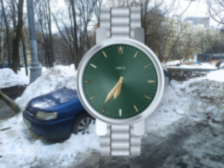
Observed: {"hour": 6, "minute": 36}
